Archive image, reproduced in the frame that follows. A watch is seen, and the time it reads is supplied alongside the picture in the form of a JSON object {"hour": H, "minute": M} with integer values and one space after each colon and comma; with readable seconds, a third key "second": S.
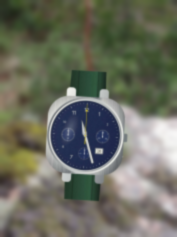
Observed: {"hour": 11, "minute": 27}
